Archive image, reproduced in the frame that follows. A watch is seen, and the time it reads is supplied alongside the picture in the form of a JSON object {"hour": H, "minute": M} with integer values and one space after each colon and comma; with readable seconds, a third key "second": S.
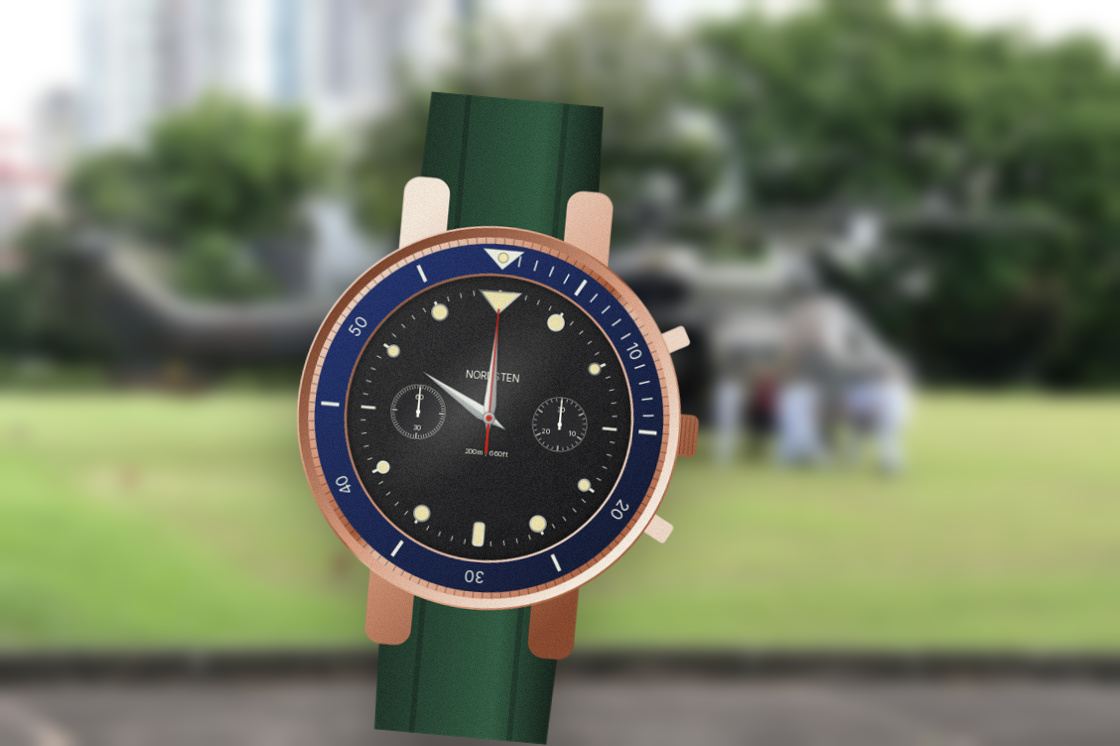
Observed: {"hour": 10, "minute": 0}
